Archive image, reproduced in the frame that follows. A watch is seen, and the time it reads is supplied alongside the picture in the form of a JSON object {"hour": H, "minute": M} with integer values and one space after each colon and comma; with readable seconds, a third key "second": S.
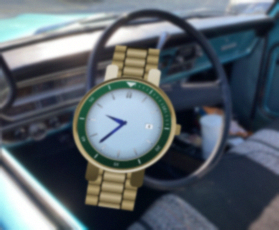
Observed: {"hour": 9, "minute": 37}
